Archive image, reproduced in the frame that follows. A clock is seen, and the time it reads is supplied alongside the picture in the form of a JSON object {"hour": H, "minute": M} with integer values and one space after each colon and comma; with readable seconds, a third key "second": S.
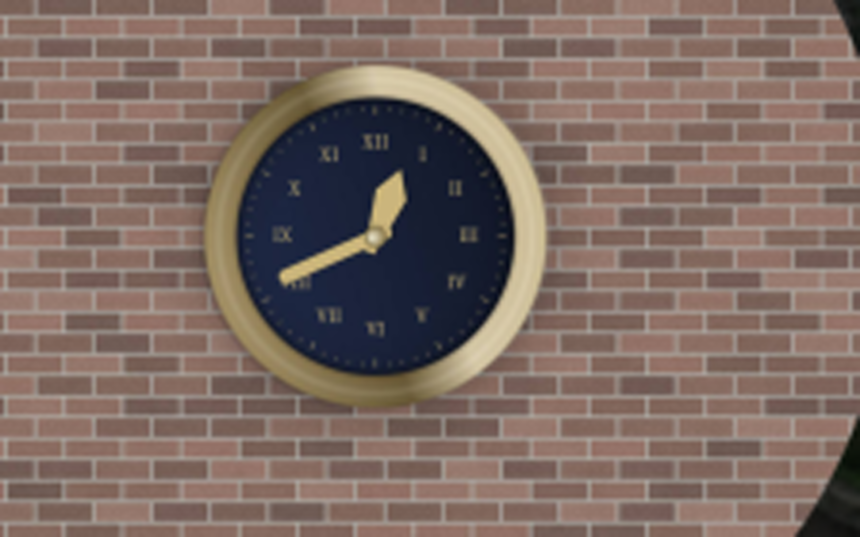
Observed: {"hour": 12, "minute": 41}
